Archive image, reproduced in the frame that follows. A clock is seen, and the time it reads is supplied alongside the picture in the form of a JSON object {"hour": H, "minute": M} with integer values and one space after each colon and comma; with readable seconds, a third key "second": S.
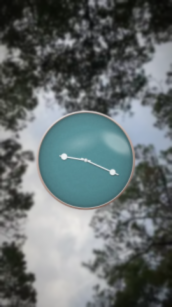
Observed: {"hour": 9, "minute": 19}
